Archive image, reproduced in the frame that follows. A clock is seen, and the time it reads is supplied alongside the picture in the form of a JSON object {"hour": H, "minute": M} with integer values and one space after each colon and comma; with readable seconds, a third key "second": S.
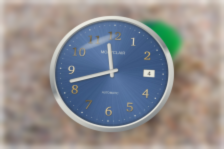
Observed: {"hour": 11, "minute": 42}
